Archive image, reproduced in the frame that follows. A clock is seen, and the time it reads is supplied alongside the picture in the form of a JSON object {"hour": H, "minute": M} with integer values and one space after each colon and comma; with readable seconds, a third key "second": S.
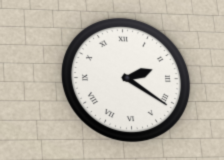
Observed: {"hour": 2, "minute": 21}
